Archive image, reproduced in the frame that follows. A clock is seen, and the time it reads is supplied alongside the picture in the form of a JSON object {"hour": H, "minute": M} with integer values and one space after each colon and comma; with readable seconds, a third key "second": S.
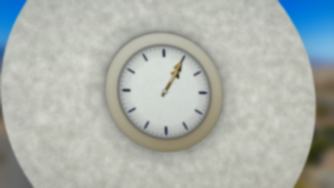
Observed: {"hour": 1, "minute": 5}
